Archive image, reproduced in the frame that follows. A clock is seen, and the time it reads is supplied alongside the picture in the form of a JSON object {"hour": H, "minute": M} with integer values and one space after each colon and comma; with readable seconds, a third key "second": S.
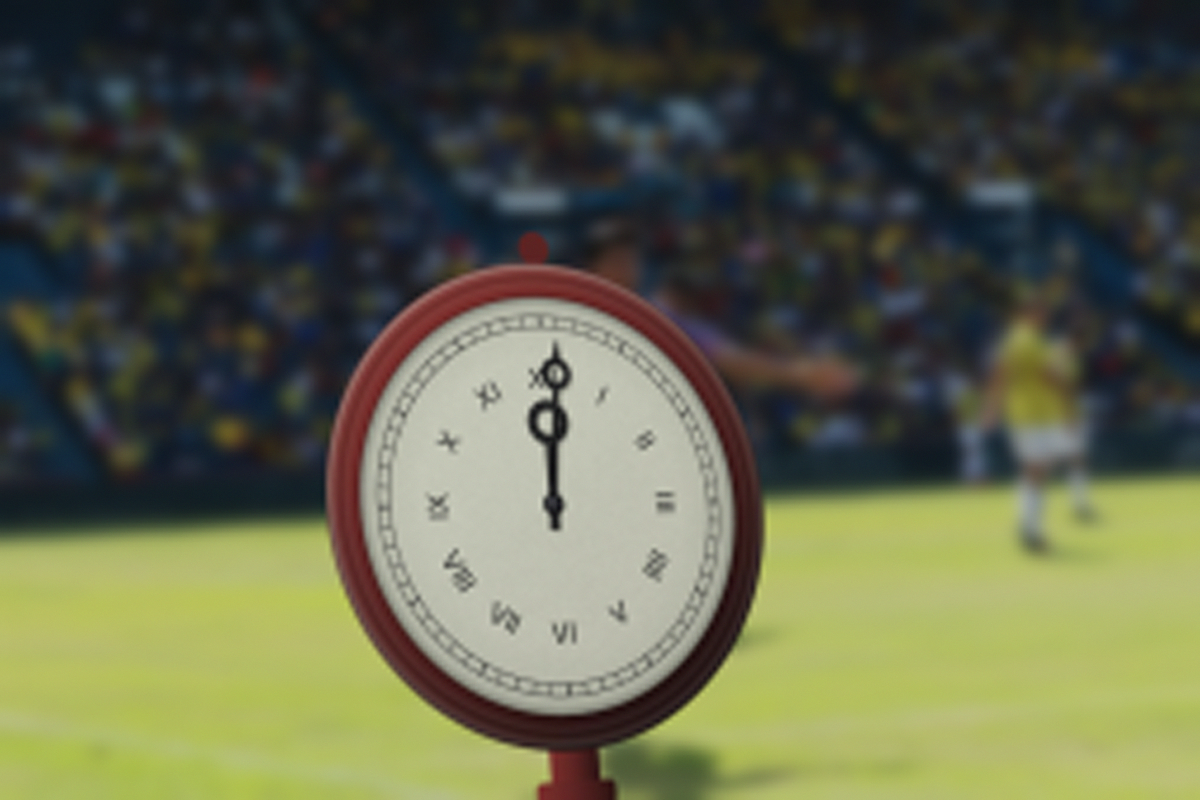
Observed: {"hour": 12, "minute": 1}
